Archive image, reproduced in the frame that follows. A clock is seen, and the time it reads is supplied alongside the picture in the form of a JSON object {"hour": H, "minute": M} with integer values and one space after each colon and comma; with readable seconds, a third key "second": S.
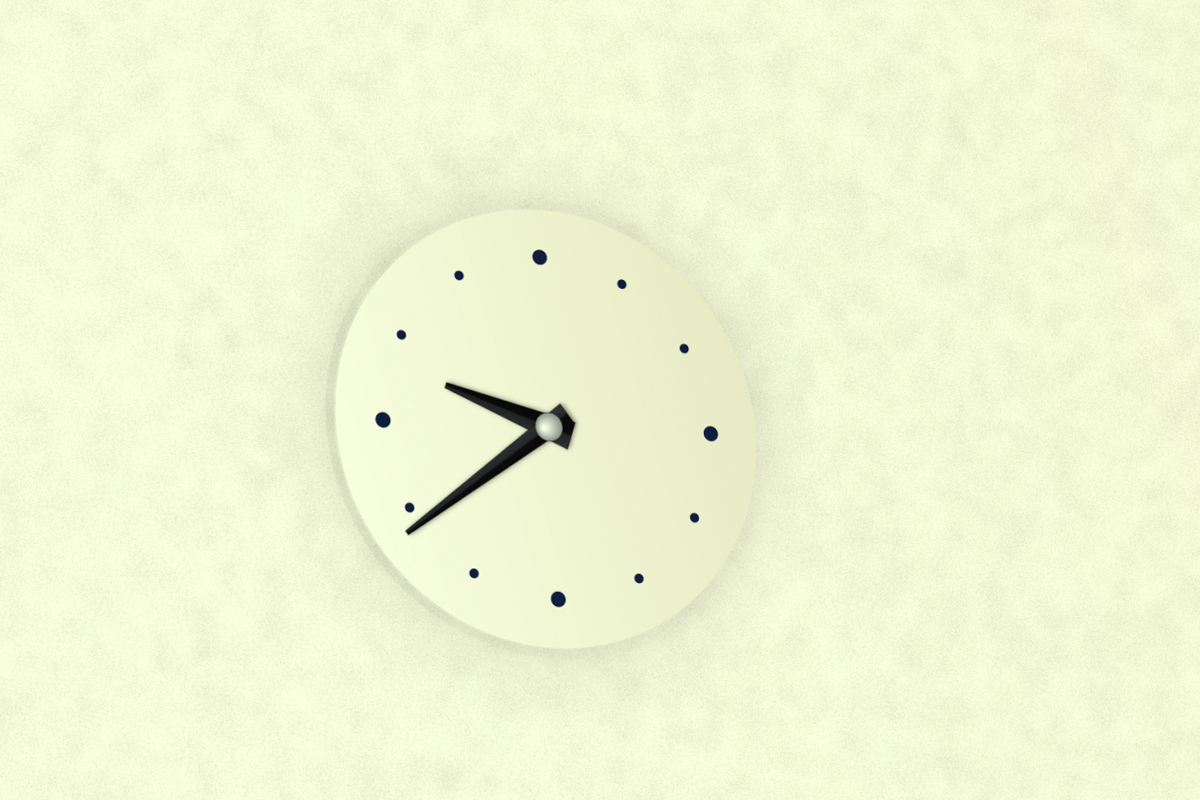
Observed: {"hour": 9, "minute": 39}
